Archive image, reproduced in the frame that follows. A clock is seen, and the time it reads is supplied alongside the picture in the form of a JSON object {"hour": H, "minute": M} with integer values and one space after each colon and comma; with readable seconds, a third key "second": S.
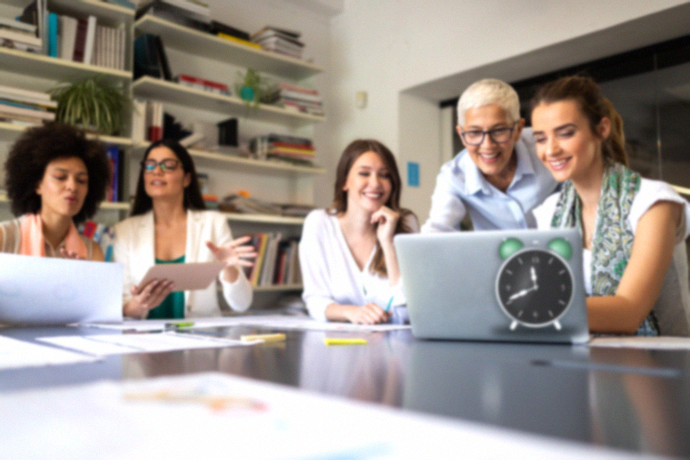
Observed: {"hour": 11, "minute": 41}
